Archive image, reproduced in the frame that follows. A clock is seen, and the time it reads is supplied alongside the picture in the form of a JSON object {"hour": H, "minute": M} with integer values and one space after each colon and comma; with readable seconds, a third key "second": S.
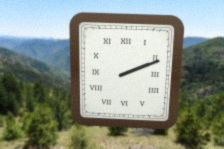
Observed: {"hour": 2, "minute": 11}
